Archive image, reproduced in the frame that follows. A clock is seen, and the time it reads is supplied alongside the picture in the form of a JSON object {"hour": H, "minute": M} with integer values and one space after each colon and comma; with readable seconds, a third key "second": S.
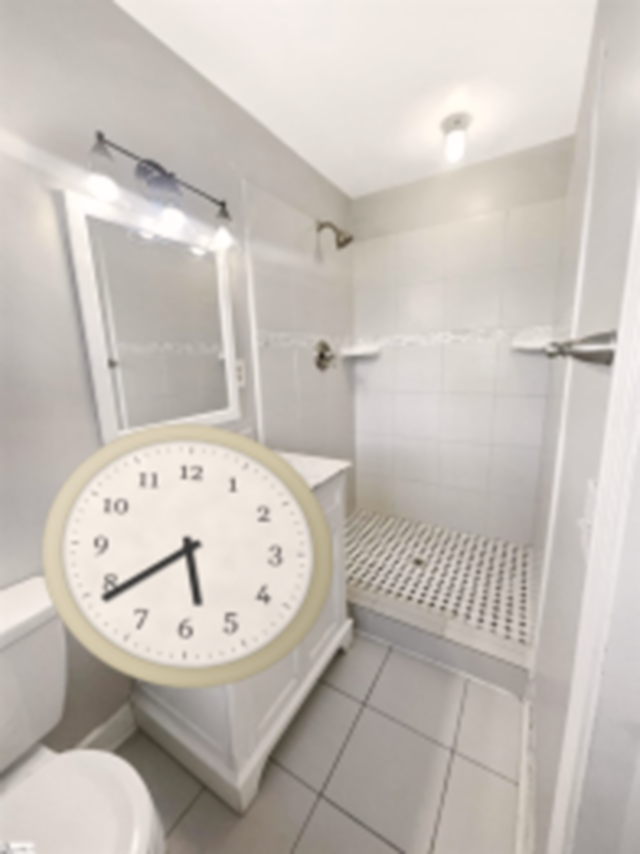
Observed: {"hour": 5, "minute": 39}
